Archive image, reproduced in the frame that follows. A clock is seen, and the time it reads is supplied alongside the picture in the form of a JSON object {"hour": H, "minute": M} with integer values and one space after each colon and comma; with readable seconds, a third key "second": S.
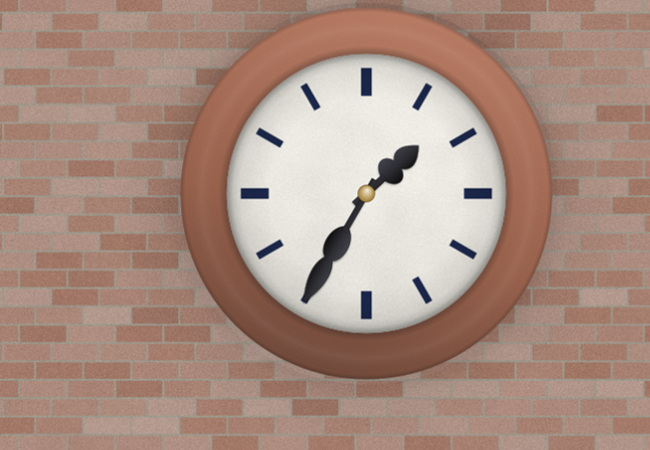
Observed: {"hour": 1, "minute": 35}
